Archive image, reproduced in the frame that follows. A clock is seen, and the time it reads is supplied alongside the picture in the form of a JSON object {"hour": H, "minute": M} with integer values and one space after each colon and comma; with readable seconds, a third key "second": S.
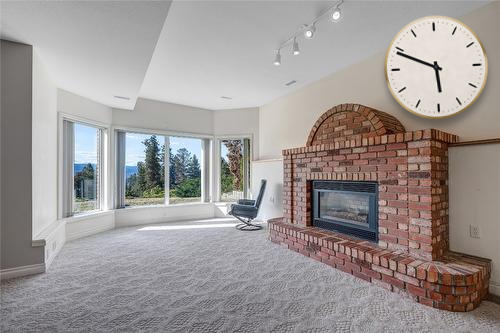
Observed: {"hour": 5, "minute": 49}
